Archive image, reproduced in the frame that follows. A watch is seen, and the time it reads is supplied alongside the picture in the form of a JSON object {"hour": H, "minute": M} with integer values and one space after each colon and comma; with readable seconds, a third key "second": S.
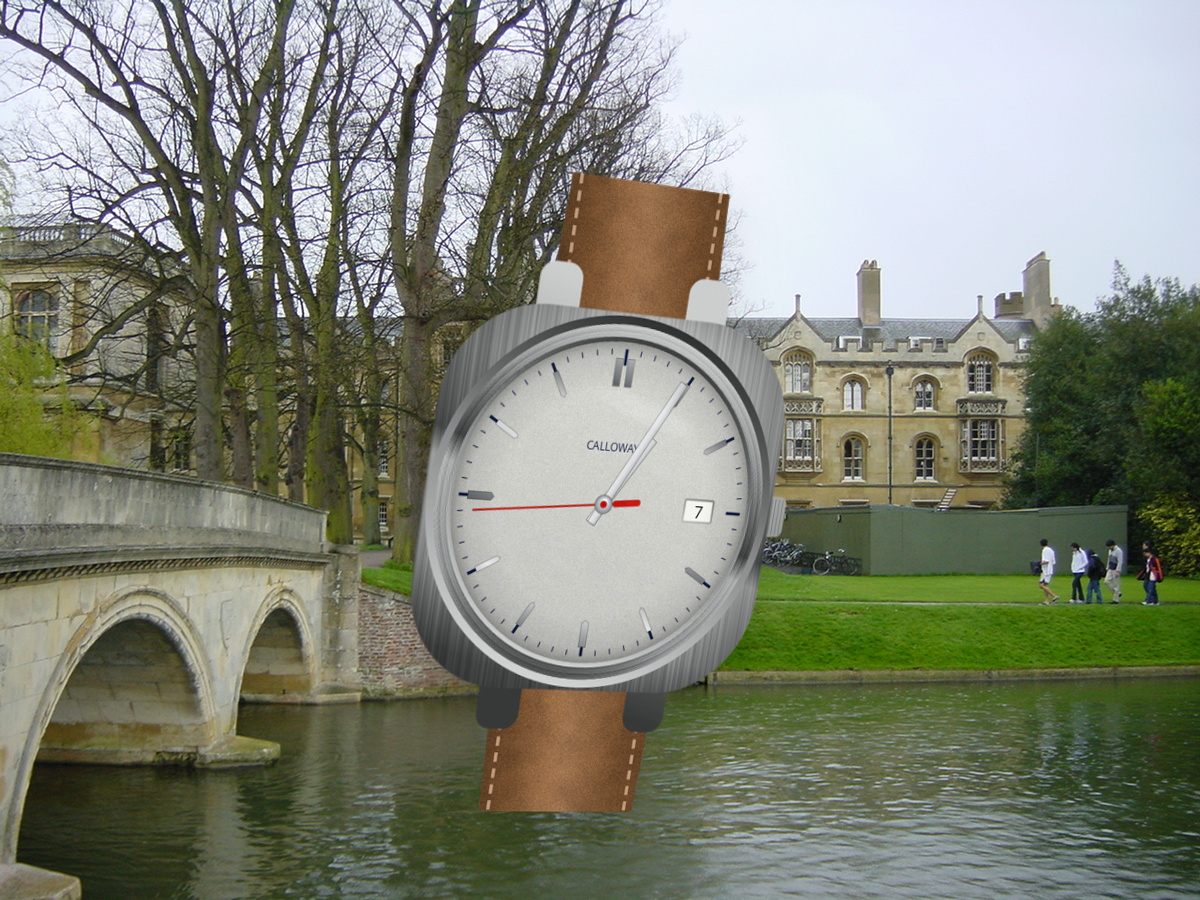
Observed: {"hour": 1, "minute": 4, "second": 44}
